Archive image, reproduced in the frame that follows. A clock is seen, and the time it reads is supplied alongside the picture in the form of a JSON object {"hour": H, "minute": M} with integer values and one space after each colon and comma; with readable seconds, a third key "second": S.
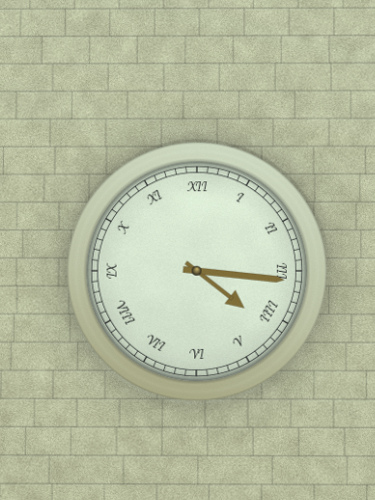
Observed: {"hour": 4, "minute": 16}
